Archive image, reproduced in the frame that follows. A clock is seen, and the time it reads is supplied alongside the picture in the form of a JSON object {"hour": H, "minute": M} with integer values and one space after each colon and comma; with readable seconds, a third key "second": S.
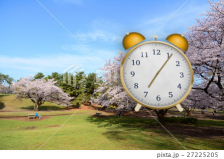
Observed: {"hour": 7, "minute": 6}
